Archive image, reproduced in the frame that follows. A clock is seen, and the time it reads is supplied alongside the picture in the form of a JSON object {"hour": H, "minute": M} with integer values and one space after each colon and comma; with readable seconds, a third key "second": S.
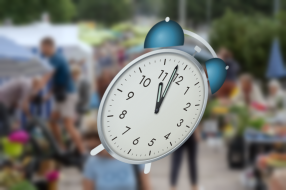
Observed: {"hour": 10, "minute": 58}
